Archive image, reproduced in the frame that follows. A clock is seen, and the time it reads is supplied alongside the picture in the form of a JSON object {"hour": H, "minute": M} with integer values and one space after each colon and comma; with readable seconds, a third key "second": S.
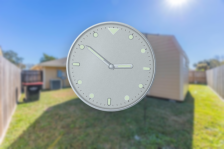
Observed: {"hour": 2, "minute": 51}
